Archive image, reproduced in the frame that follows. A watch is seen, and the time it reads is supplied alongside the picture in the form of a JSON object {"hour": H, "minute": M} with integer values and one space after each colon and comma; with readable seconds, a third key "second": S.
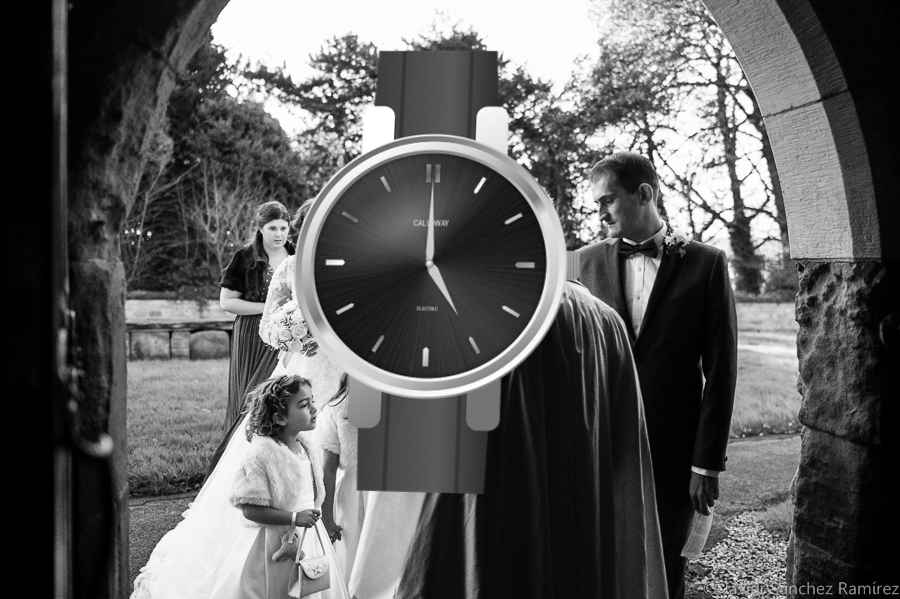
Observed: {"hour": 5, "minute": 0}
